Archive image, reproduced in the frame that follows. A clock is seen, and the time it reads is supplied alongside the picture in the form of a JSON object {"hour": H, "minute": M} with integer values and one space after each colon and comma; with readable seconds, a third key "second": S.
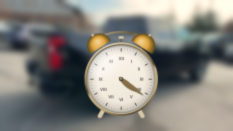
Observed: {"hour": 4, "minute": 21}
